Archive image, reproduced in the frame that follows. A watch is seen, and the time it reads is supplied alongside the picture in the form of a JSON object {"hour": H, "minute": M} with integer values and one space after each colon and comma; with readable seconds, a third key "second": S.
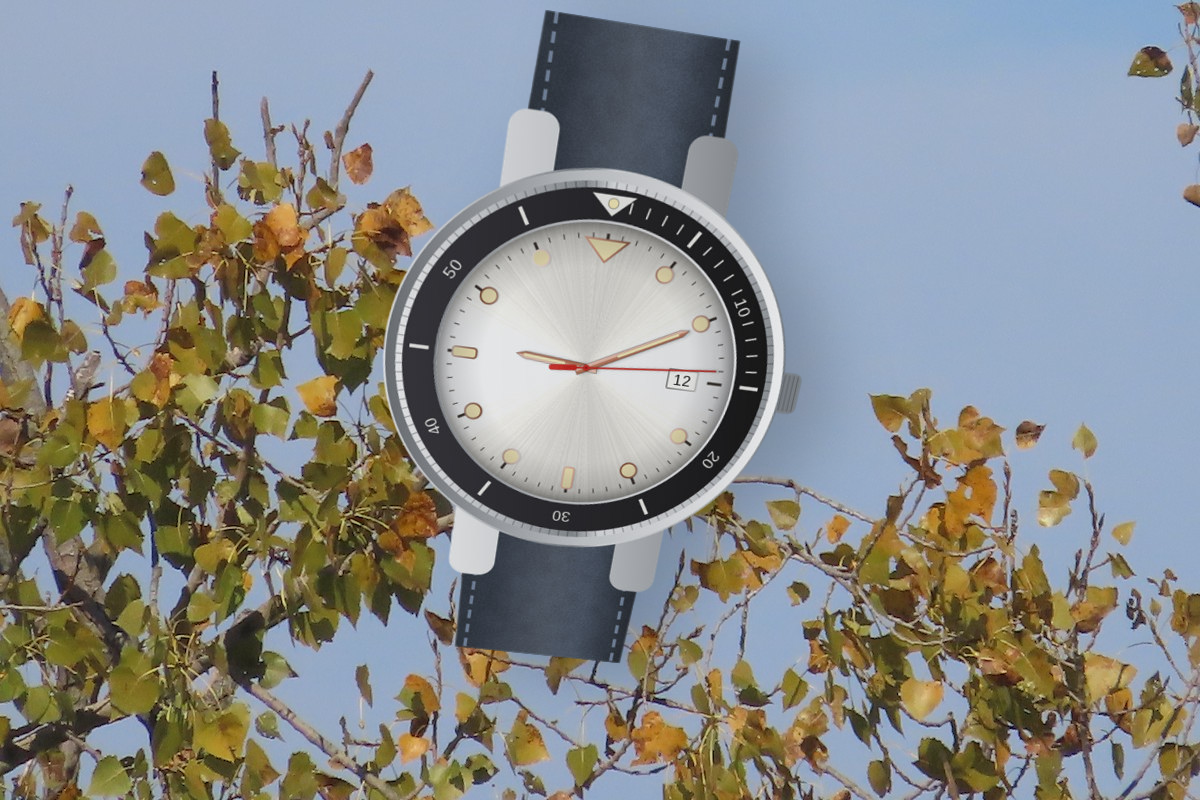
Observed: {"hour": 9, "minute": 10, "second": 14}
